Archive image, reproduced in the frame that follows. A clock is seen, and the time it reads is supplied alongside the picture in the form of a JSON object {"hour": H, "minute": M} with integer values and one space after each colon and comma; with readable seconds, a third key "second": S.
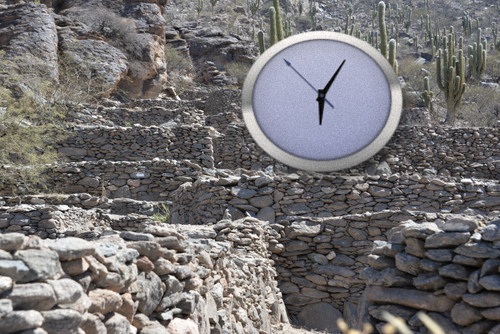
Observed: {"hour": 6, "minute": 4, "second": 53}
